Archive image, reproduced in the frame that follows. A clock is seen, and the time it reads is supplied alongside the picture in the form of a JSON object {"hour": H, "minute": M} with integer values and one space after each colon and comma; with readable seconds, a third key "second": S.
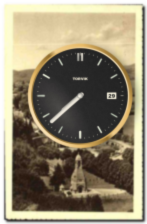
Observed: {"hour": 7, "minute": 38}
